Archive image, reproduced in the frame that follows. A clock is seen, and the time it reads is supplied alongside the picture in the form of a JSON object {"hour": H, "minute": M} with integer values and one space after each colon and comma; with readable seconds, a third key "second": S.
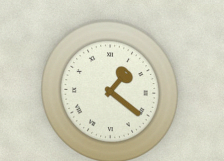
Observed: {"hour": 1, "minute": 21}
